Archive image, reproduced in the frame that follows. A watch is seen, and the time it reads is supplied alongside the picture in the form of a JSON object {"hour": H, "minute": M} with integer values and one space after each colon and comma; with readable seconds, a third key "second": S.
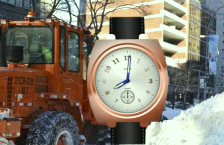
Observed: {"hour": 8, "minute": 1}
